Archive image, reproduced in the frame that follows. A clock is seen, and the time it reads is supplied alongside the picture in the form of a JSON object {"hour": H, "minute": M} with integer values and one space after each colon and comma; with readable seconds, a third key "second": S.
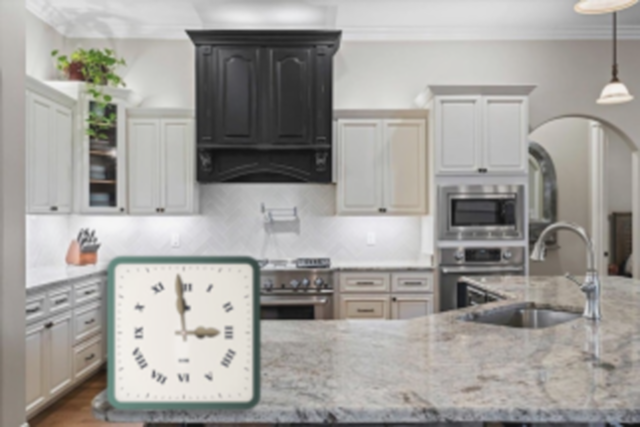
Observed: {"hour": 2, "minute": 59}
